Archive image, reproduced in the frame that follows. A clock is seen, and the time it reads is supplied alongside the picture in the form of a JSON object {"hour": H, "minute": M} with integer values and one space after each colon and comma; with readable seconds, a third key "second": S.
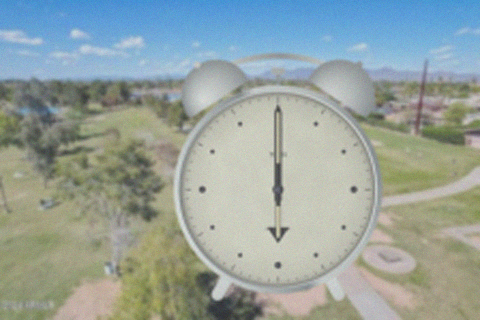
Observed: {"hour": 6, "minute": 0}
